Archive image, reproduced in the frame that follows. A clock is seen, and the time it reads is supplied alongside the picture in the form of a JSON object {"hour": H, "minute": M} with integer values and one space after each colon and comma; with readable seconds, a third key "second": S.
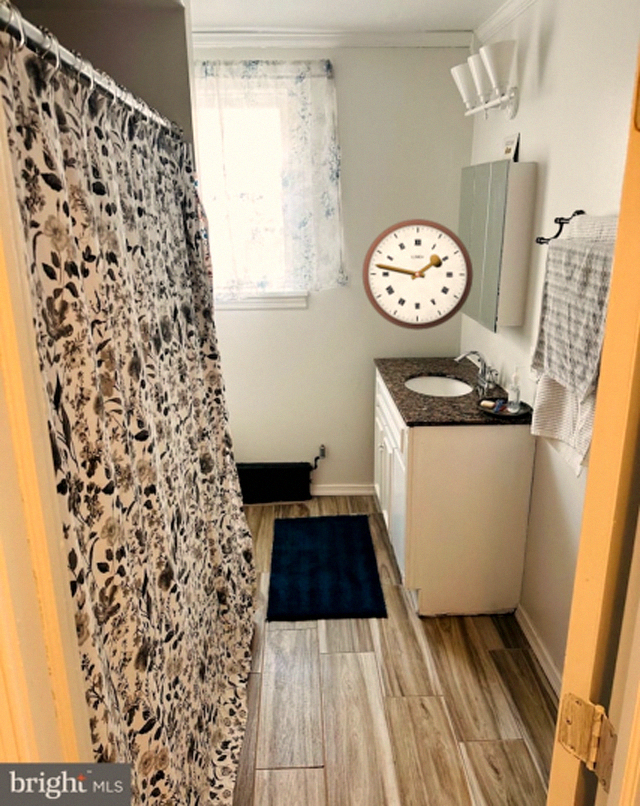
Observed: {"hour": 1, "minute": 47}
